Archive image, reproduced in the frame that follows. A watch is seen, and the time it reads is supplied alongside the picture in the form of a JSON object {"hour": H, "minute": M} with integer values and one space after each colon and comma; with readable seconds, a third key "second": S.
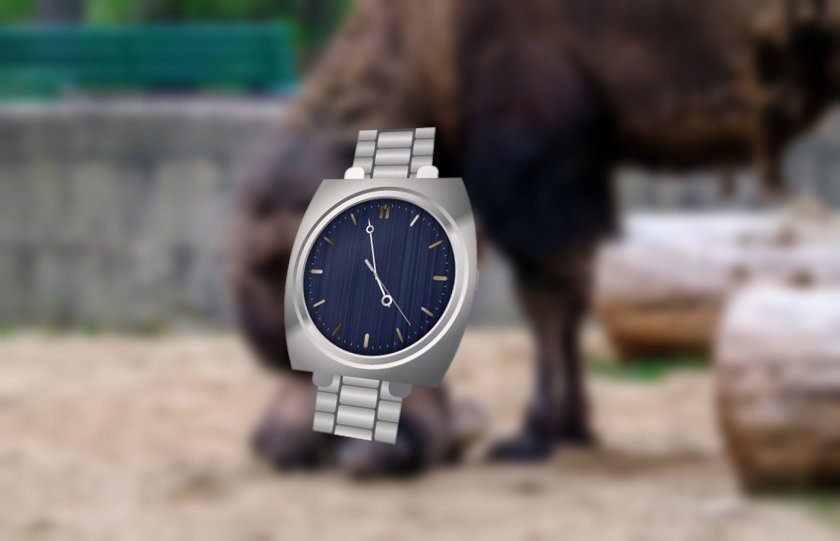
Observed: {"hour": 4, "minute": 57, "second": 23}
